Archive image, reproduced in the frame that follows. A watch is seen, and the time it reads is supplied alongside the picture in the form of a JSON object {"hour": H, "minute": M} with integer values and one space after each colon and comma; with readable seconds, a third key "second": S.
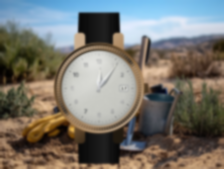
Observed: {"hour": 12, "minute": 6}
